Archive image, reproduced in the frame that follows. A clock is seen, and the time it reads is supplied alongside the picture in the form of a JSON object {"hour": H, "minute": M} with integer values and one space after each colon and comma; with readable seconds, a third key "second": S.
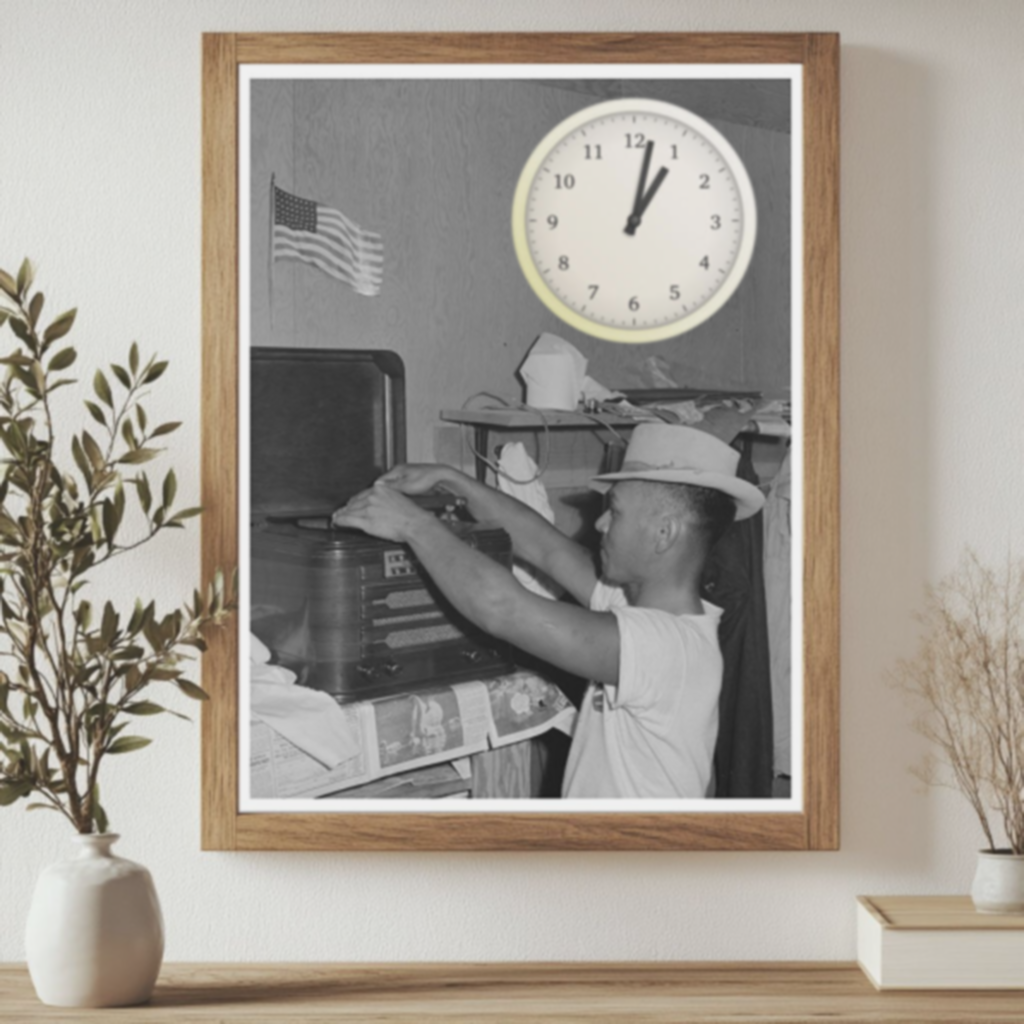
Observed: {"hour": 1, "minute": 2}
